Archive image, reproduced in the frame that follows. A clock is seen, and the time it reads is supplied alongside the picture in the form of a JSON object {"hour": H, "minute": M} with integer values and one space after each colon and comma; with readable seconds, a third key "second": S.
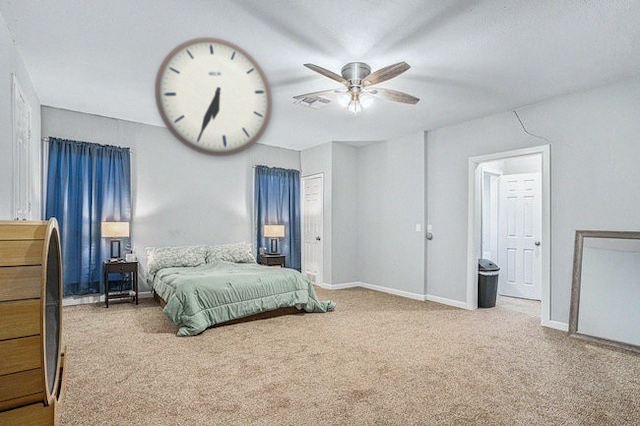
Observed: {"hour": 6, "minute": 35}
